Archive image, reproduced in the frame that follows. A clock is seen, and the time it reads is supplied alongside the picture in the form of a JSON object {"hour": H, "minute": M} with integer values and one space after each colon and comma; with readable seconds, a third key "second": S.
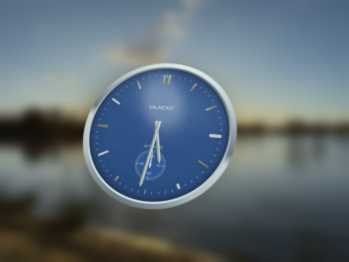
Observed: {"hour": 5, "minute": 31}
